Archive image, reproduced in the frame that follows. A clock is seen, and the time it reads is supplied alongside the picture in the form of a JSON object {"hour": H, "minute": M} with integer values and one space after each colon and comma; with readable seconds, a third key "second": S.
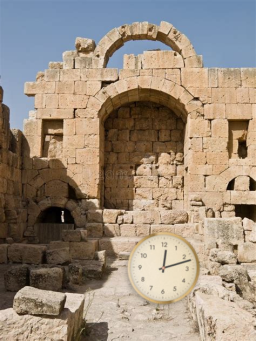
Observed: {"hour": 12, "minute": 12}
